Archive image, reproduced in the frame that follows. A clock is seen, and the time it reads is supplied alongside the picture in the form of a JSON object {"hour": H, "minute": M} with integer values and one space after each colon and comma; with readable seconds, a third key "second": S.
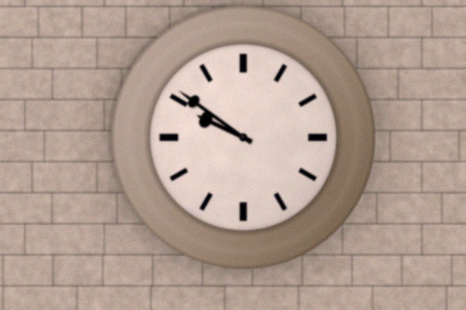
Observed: {"hour": 9, "minute": 51}
